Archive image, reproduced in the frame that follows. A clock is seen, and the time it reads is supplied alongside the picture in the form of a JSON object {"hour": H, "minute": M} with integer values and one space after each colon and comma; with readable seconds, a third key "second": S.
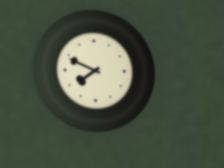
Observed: {"hour": 7, "minute": 49}
